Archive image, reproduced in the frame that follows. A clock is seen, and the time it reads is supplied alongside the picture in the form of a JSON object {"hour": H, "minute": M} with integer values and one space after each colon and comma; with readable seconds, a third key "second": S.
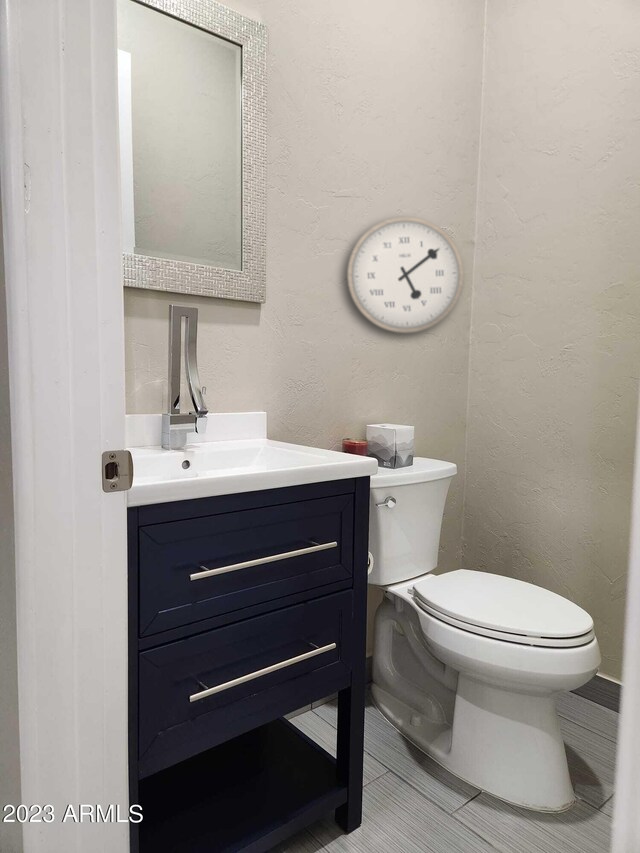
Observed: {"hour": 5, "minute": 9}
